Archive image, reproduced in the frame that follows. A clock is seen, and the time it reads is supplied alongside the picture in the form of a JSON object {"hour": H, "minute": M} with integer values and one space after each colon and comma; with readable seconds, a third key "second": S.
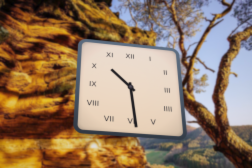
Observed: {"hour": 10, "minute": 29}
